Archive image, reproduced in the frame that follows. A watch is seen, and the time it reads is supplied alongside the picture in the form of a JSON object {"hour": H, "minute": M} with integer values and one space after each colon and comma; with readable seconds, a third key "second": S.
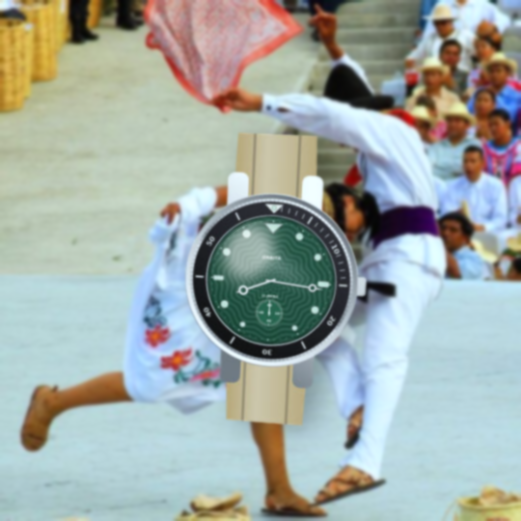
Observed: {"hour": 8, "minute": 16}
